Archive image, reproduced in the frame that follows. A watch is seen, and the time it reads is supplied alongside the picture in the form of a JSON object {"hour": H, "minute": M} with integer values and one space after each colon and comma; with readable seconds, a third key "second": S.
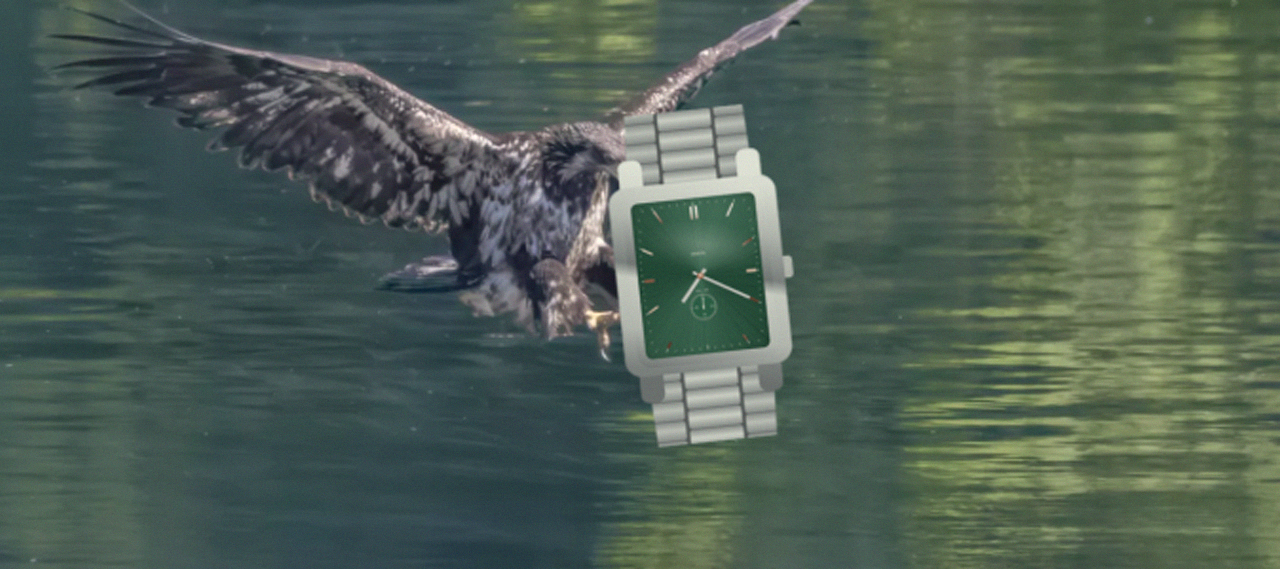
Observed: {"hour": 7, "minute": 20}
